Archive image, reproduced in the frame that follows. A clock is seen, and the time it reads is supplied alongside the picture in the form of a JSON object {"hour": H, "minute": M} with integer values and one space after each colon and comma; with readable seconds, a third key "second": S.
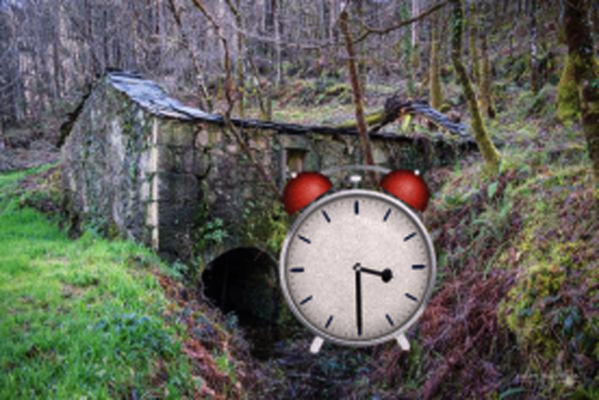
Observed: {"hour": 3, "minute": 30}
